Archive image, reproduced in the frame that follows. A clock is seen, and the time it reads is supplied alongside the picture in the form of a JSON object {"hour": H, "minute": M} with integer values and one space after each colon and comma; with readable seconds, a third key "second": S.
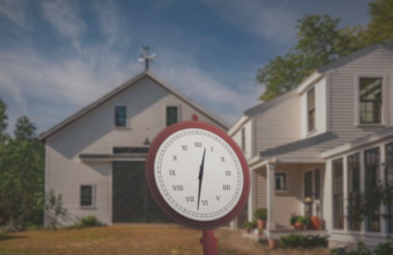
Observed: {"hour": 12, "minute": 32}
